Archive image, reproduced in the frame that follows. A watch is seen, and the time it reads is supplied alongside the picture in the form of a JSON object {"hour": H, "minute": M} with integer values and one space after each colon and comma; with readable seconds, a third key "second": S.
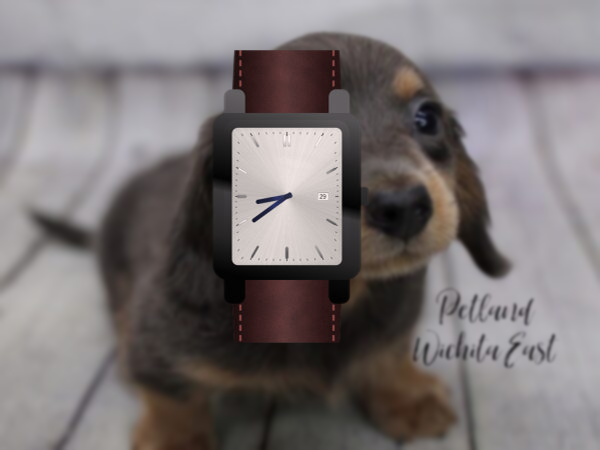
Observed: {"hour": 8, "minute": 39}
